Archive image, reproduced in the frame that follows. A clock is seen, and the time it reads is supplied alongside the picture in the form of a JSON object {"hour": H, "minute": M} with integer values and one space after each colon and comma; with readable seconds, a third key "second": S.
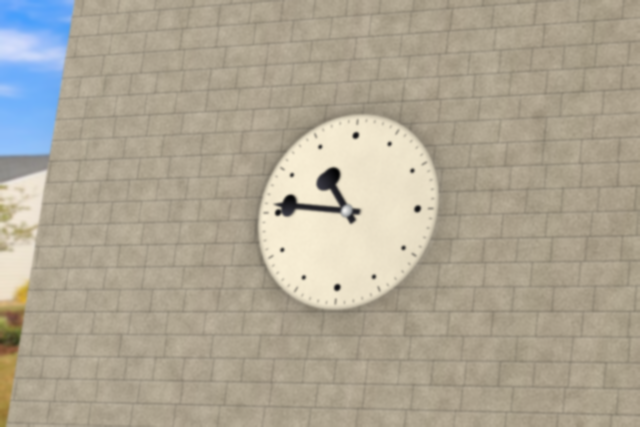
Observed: {"hour": 10, "minute": 46}
